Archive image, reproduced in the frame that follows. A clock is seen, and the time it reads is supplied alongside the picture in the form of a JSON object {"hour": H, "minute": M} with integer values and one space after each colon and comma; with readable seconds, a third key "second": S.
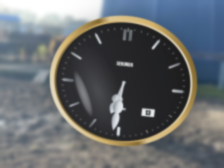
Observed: {"hour": 6, "minute": 31}
